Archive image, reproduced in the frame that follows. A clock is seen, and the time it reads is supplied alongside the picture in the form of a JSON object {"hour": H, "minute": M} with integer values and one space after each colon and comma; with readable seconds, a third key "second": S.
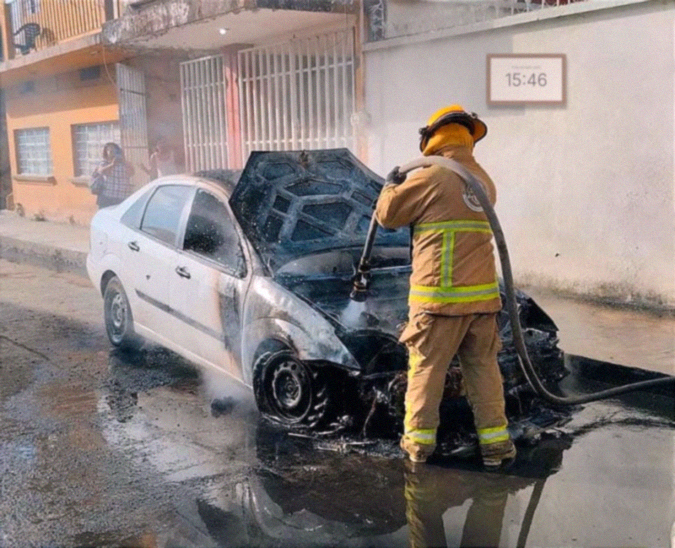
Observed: {"hour": 15, "minute": 46}
